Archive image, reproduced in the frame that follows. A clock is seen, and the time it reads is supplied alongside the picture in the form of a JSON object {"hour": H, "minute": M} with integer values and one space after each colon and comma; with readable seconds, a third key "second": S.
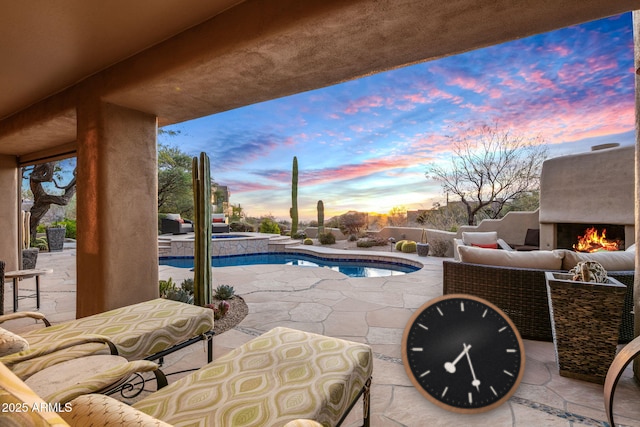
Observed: {"hour": 7, "minute": 28}
